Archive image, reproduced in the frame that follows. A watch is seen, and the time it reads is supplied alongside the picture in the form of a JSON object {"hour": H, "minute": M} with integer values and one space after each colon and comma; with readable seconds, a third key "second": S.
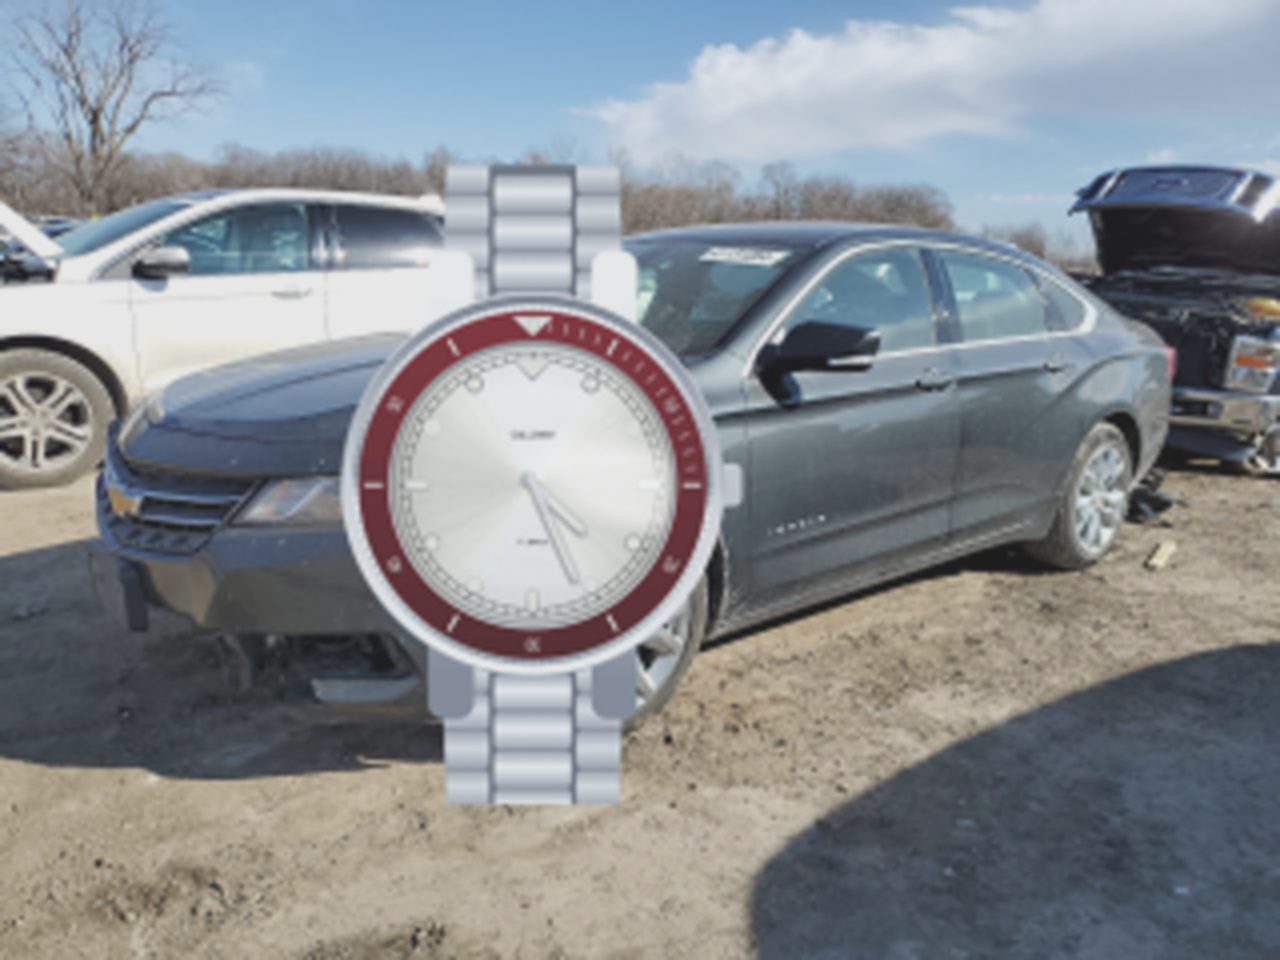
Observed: {"hour": 4, "minute": 26}
